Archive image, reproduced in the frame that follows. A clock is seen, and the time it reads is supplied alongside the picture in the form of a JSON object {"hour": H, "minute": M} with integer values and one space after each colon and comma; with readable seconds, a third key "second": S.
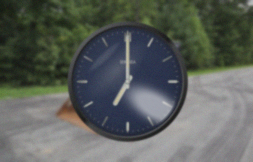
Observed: {"hour": 7, "minute": 0}
